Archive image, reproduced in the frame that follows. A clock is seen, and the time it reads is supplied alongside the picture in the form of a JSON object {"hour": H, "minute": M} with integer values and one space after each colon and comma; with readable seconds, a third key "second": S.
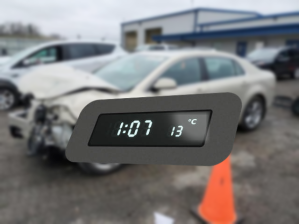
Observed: {"hour": 1, "minute": 7}
